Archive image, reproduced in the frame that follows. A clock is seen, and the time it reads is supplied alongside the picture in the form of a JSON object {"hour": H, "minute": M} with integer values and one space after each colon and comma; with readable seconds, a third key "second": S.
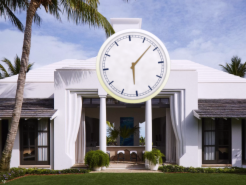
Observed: {"hour": 6, "minute": 8}
